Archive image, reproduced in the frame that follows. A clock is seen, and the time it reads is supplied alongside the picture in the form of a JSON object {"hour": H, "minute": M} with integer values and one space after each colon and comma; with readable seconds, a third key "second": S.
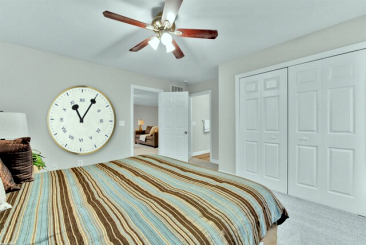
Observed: {"hour": 11, "minute": 5}
